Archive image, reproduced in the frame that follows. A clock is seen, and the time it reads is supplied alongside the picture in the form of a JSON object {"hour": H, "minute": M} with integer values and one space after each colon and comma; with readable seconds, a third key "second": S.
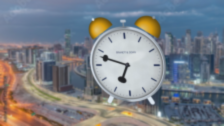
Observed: {"hour": 6, "minute": 48}
